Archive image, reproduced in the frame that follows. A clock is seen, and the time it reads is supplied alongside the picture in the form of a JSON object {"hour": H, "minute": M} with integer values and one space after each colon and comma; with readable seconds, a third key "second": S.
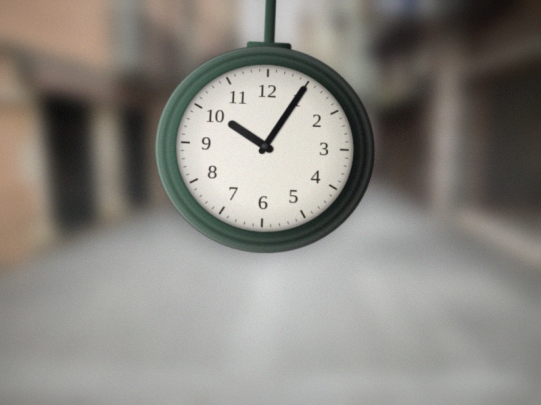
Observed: {"hour": 10, "minute": 5}
